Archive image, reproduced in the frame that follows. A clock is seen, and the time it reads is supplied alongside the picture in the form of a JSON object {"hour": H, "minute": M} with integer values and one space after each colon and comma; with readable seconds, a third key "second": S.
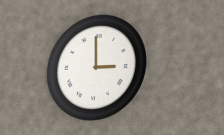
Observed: {"hour": 2, "minute": 59}
